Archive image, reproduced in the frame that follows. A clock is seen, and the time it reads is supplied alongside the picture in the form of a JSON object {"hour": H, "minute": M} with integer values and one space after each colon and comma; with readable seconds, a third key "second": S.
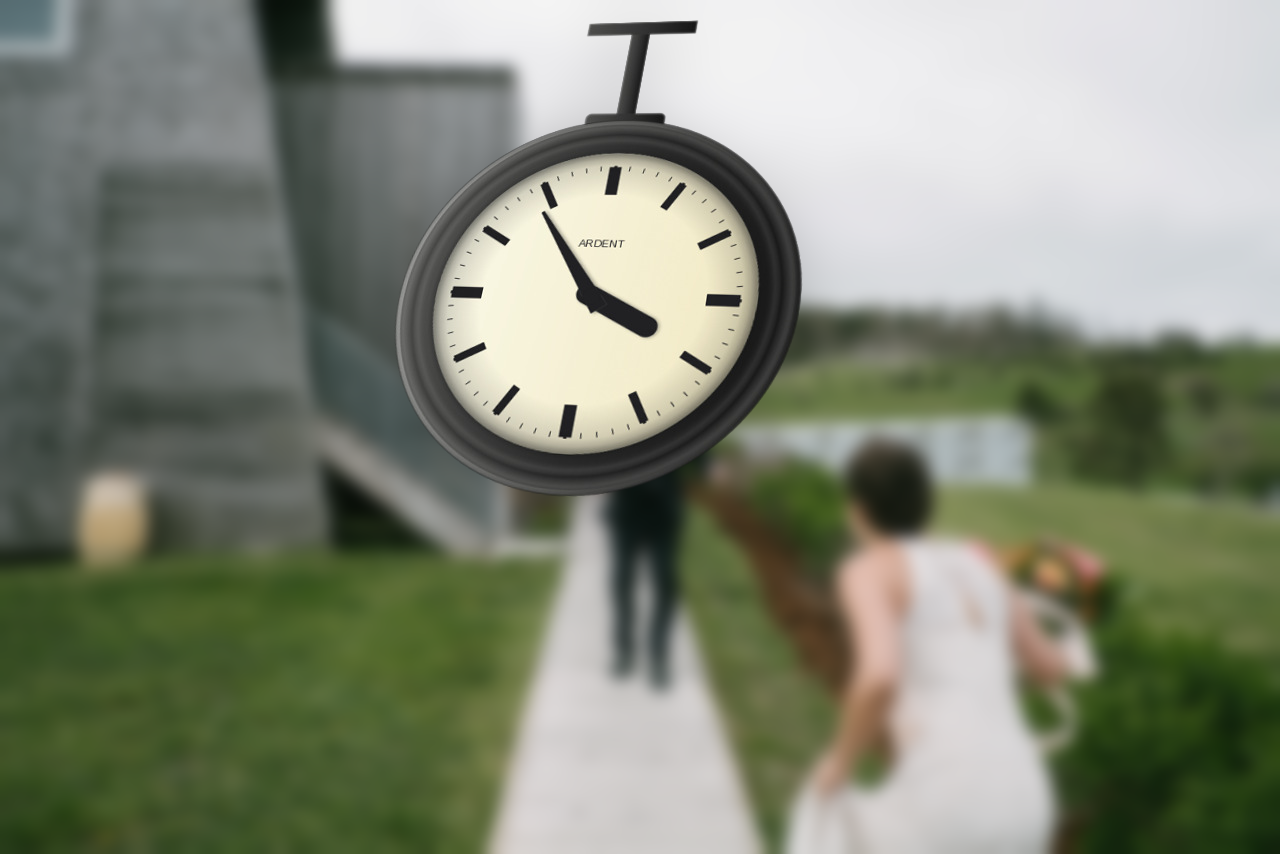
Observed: {"hour": 3, "minute": 54}
